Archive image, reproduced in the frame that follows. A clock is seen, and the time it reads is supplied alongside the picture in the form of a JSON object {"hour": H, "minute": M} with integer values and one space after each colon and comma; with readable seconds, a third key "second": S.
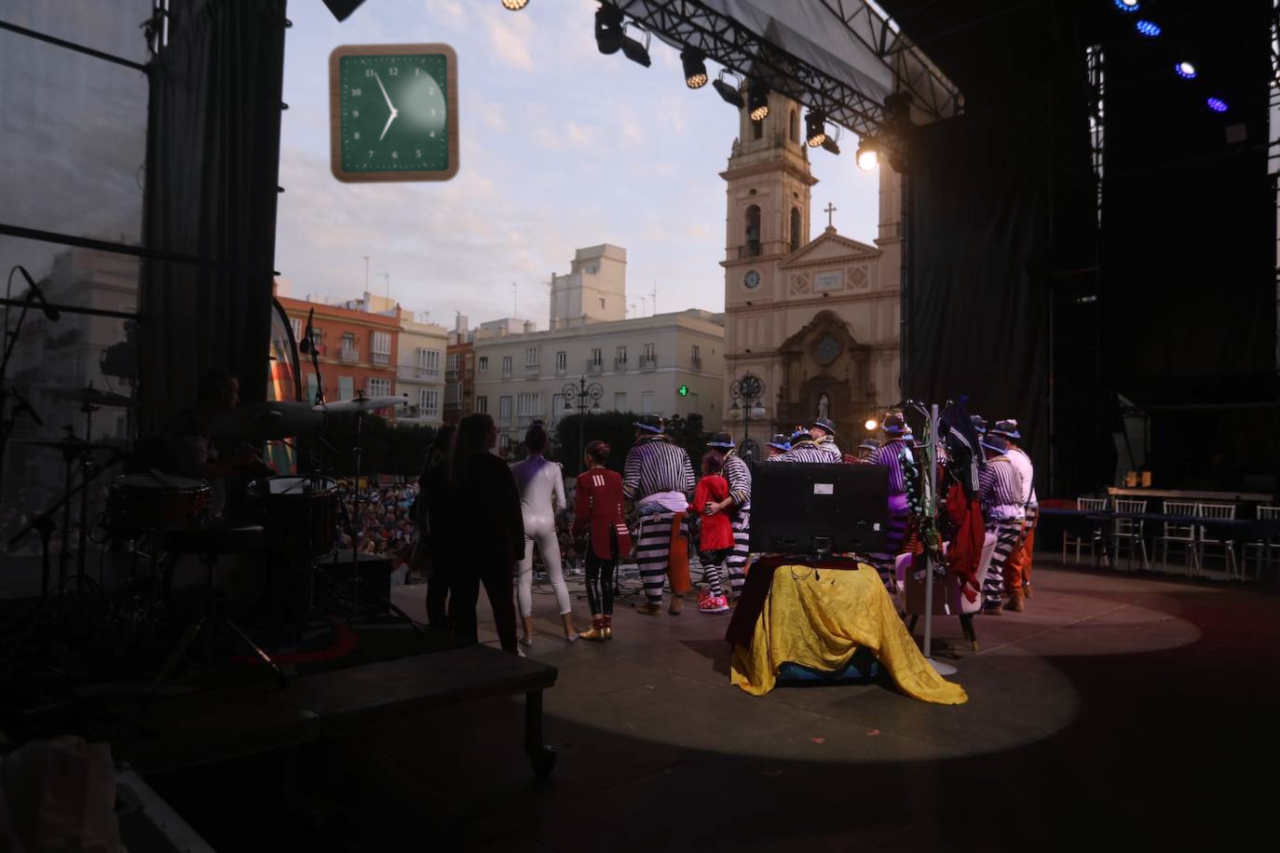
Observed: {"hour": 6, "minute": 56}
